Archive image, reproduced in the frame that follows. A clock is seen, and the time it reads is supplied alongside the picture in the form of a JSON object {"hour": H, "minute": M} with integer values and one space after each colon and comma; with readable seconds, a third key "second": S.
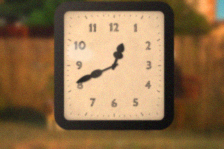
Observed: {"hour": 12, "minute": 41}
